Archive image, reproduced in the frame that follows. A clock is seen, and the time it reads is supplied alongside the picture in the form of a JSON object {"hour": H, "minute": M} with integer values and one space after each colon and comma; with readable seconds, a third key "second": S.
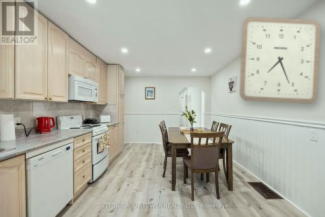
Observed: {"hour": 7, "minute": 26}
